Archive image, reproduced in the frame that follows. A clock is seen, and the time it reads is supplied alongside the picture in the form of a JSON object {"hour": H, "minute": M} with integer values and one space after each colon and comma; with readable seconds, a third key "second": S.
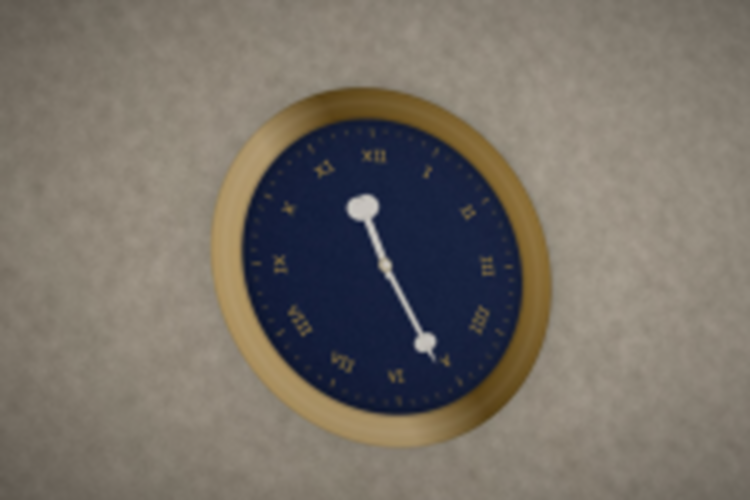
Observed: {"hour": 11, "minute": 26}
